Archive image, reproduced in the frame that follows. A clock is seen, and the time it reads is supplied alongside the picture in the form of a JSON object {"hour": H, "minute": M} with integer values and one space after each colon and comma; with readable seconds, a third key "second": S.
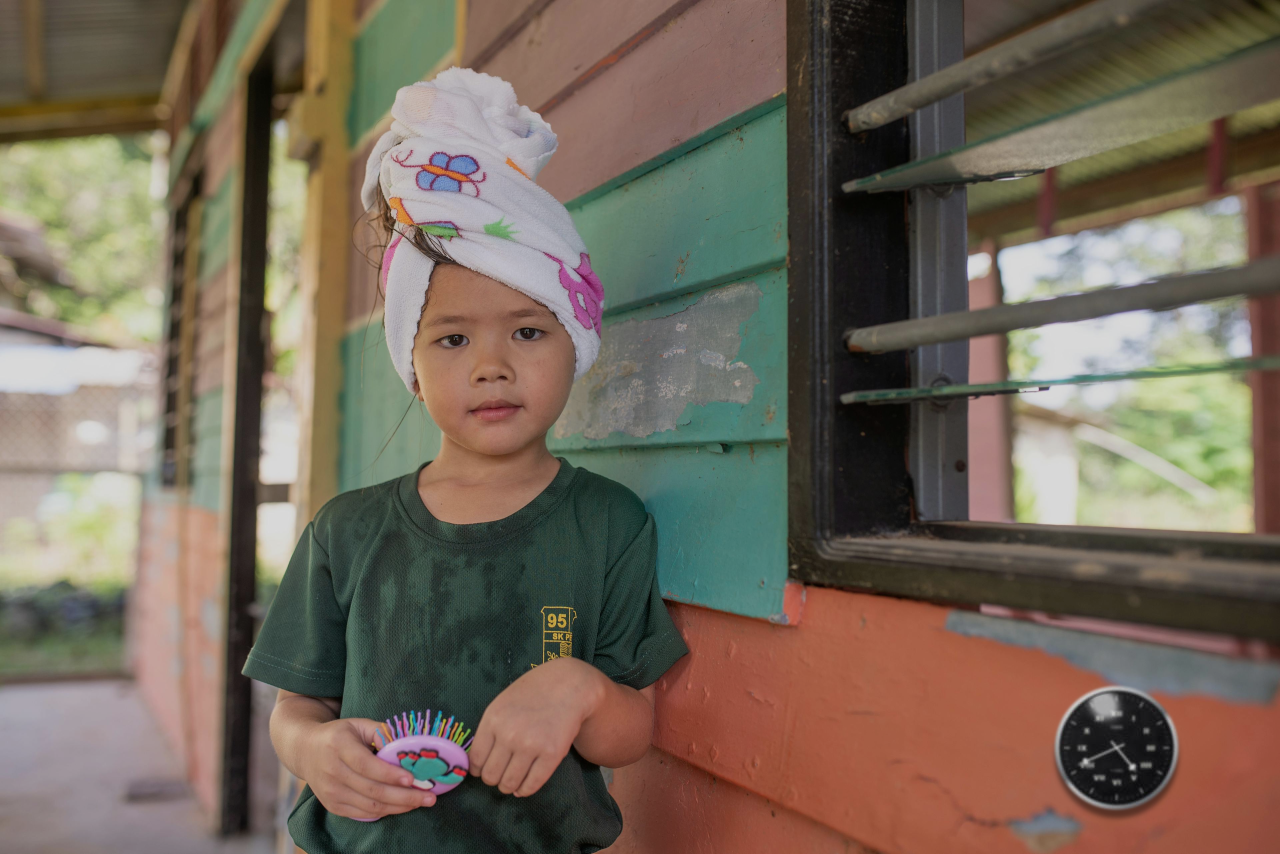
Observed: {"hour": 4, "minute": 41}
